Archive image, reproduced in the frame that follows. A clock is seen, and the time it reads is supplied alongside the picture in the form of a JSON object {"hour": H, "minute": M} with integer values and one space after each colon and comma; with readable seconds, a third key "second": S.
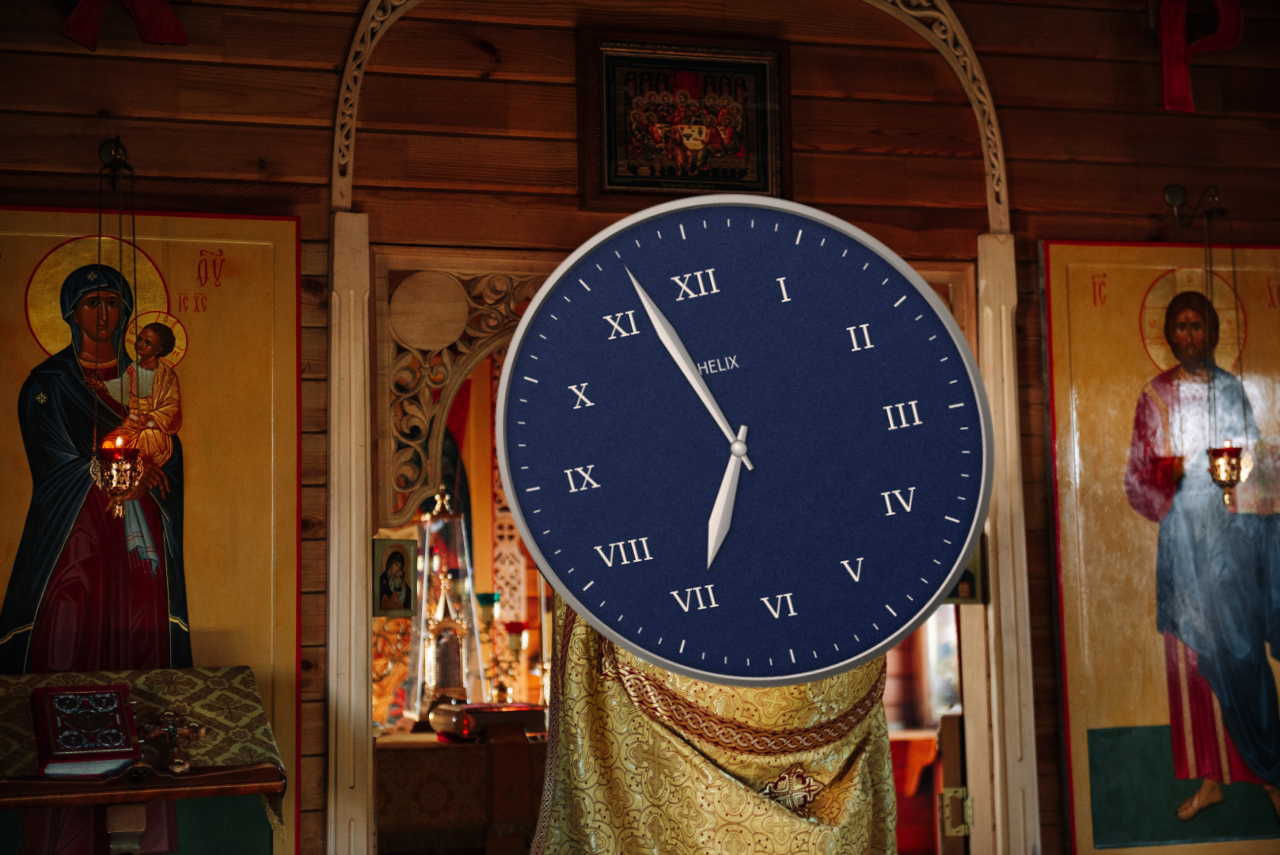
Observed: {"hour": 6, "minute": 57}
